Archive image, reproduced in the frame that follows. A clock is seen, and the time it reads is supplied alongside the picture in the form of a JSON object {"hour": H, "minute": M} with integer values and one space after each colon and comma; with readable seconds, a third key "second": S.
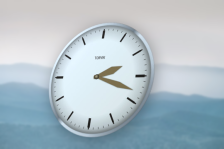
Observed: {"hour": 2, "minute": 18}
